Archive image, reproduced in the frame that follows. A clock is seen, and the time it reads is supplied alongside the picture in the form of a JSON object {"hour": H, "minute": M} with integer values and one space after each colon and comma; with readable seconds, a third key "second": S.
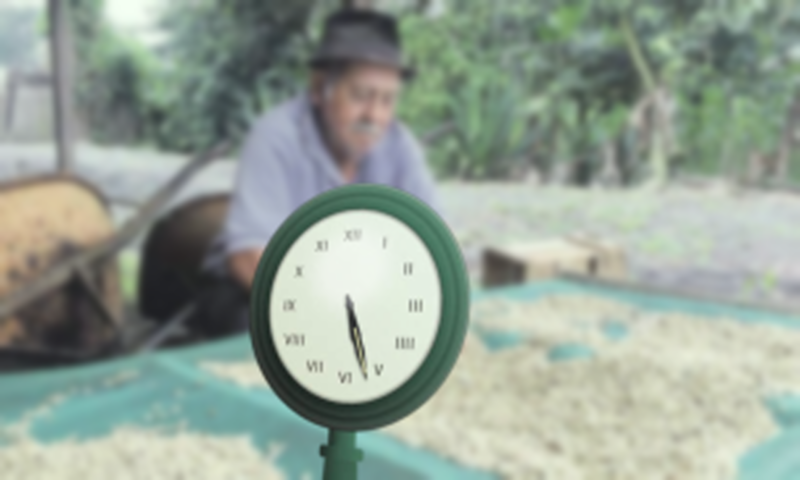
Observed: {"hour": 5, "minute": 27}
